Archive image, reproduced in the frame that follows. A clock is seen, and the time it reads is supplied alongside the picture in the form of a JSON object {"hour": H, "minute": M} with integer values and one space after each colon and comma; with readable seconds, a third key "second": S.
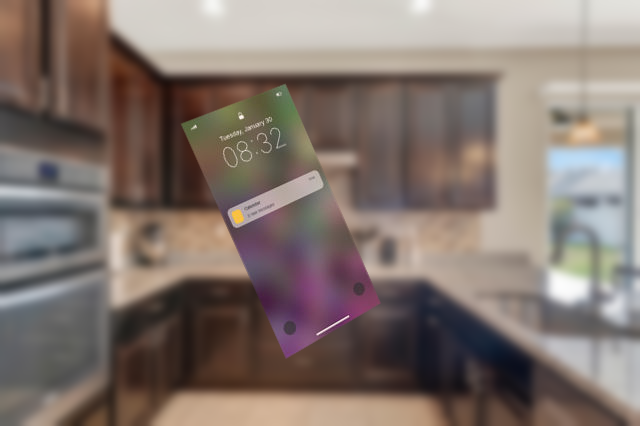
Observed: {"hour": 8, "minute": 32}
